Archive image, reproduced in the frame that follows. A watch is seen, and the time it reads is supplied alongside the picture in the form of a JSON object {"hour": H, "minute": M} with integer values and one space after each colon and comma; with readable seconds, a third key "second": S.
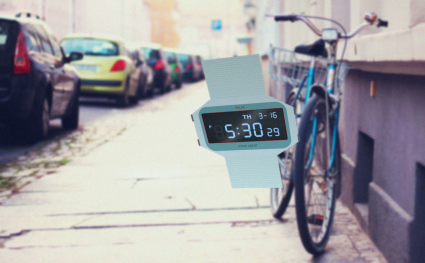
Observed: {"hour": 5, "minute": 30, "second": 29}
